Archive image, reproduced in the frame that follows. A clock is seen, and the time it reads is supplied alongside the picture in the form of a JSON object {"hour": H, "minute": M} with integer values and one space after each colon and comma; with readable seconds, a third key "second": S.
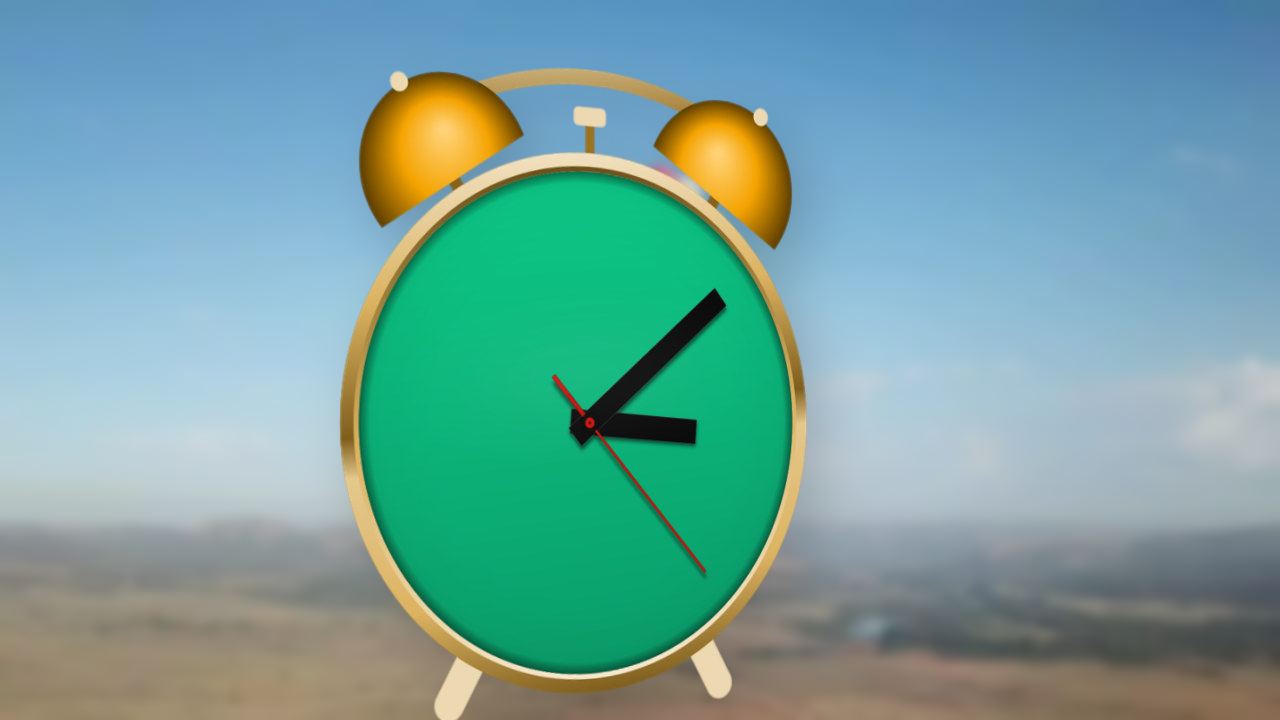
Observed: {"hour": 3, "minute": 8, "second": 23}
